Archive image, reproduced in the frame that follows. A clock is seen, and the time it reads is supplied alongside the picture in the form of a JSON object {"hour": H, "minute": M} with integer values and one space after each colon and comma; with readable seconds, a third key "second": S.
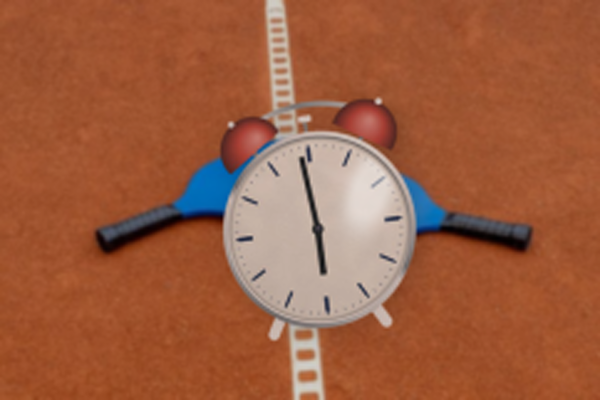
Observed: {"hour": 5, "minute": 59}
